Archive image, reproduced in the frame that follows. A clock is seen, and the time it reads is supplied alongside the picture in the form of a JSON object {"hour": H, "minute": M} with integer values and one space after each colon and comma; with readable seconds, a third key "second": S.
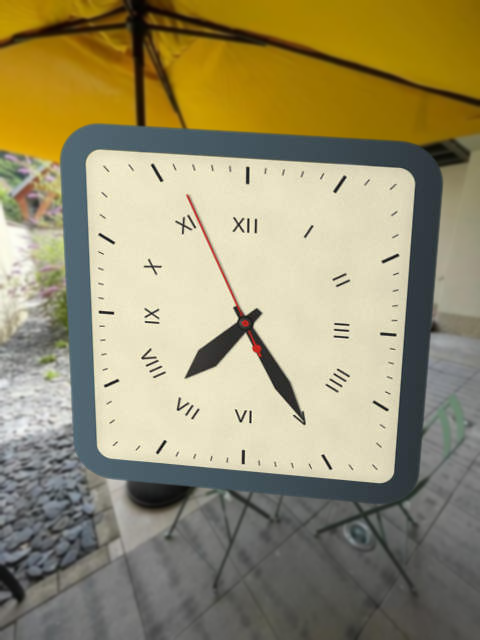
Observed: {"hour": 7, "minute": 24, "second": 56}
